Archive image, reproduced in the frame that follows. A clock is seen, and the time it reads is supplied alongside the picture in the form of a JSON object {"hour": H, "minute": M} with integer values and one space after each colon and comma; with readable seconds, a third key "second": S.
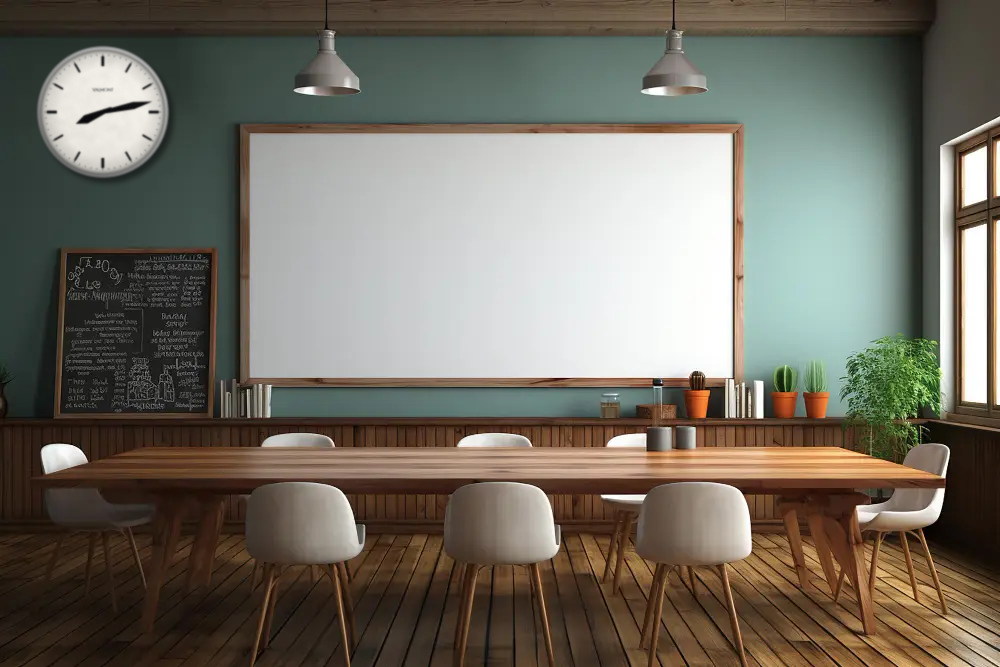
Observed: {"hour": 8, "minute": 13}
